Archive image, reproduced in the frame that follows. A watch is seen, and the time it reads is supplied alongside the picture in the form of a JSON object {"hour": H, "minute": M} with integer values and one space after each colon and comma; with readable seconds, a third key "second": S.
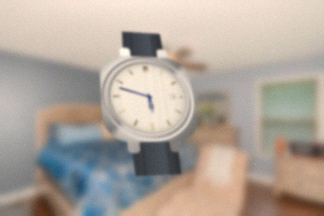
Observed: {"hour": 5, "minute": 48}
